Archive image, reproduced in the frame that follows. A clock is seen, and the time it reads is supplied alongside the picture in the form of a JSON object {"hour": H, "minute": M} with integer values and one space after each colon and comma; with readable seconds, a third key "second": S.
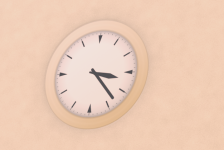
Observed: {"hour": 3, "minute": 23}
